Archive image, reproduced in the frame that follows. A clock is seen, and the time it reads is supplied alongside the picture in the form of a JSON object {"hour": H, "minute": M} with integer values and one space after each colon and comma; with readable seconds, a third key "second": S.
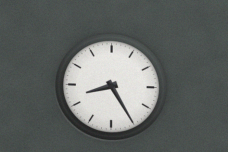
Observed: {"hour": 8, "minute": 25}
